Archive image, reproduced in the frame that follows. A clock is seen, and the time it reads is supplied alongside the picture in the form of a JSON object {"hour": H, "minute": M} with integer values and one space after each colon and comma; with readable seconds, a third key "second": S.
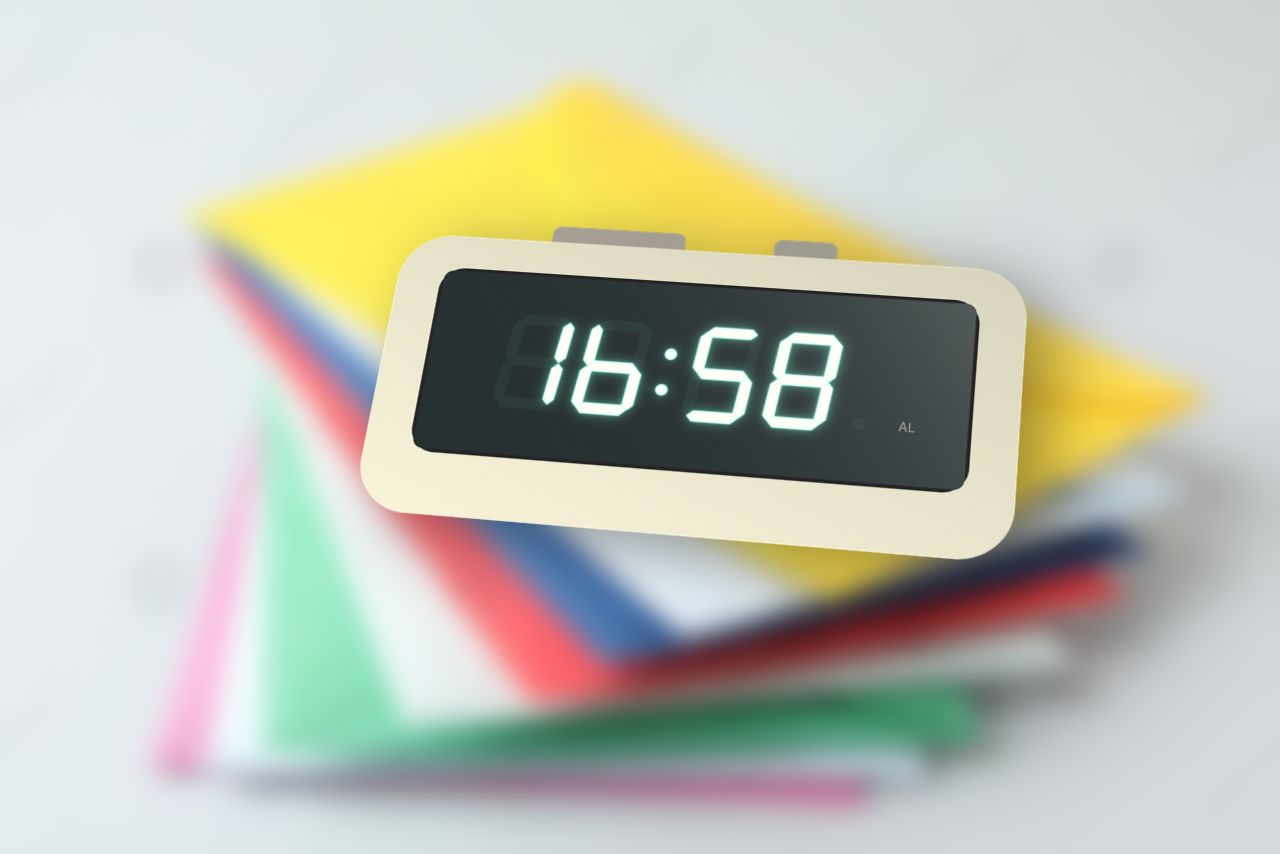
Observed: {"hour": 16, "minute": 58}
